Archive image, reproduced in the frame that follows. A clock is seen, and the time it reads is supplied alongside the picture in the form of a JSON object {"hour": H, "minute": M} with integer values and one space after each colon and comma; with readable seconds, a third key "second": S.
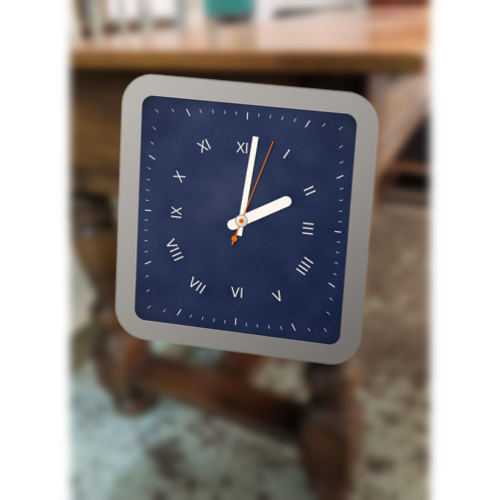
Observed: {"hour": 2, "minute": 1, "second": 3}
